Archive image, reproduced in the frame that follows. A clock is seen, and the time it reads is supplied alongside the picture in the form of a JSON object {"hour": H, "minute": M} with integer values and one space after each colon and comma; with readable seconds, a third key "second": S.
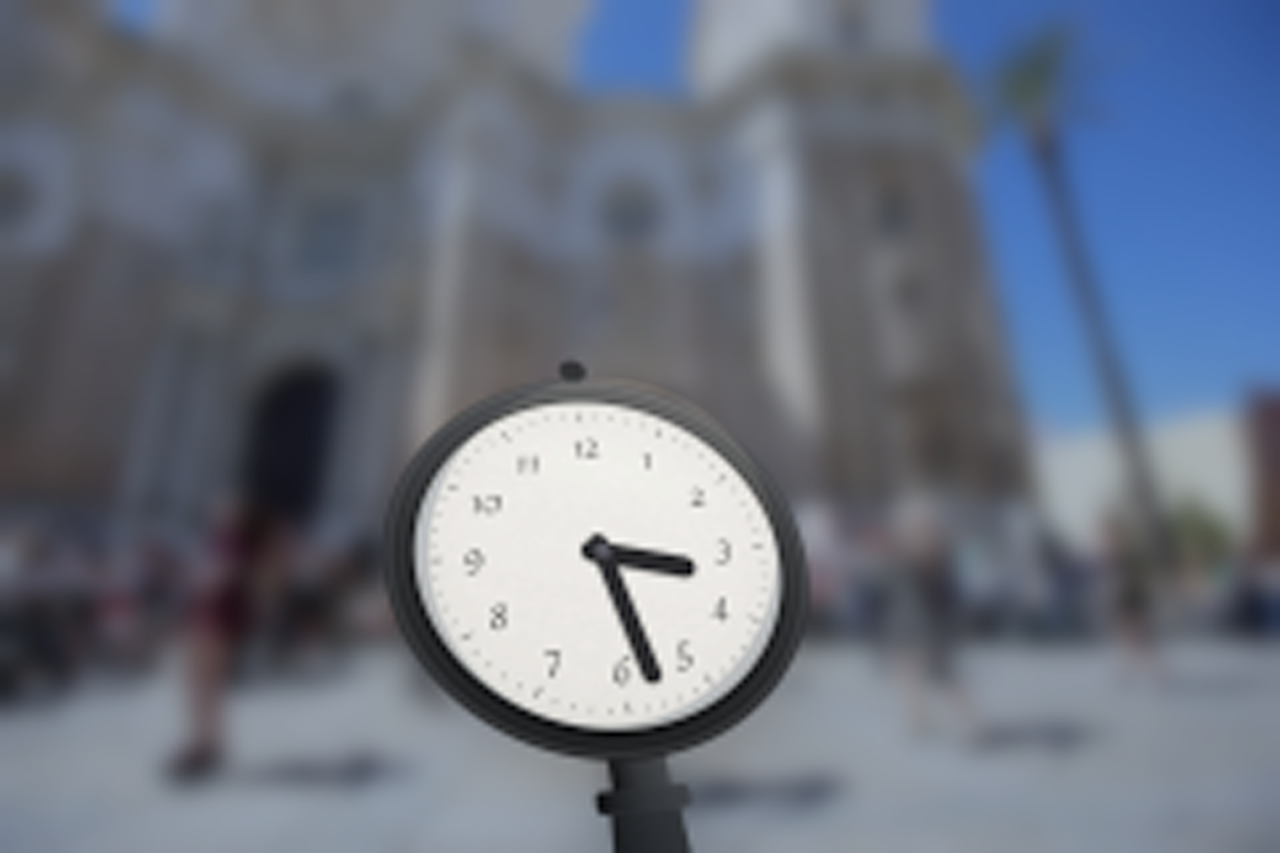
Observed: {"hour": 3, "minute": 28}
